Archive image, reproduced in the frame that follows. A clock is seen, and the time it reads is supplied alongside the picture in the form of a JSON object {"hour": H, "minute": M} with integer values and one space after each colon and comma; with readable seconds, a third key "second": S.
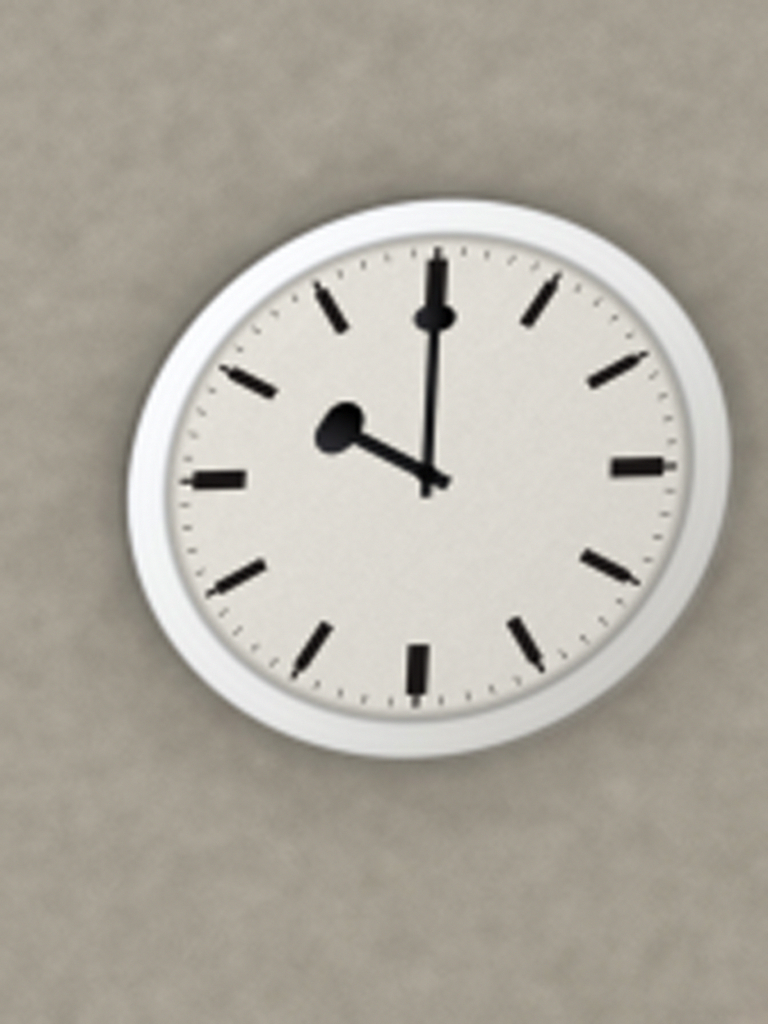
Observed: {"hour": 10, "minute": 0}
